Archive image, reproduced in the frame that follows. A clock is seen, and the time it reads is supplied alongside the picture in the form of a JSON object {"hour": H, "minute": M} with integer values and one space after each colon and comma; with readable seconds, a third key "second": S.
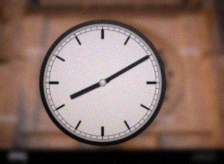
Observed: {"hour": 8, "minute": 10}
